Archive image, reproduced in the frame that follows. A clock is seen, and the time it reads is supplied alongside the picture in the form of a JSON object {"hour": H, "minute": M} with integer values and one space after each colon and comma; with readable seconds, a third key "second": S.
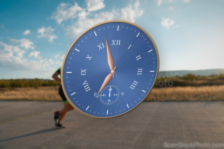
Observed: {"hour": 6, "minute": 57}
